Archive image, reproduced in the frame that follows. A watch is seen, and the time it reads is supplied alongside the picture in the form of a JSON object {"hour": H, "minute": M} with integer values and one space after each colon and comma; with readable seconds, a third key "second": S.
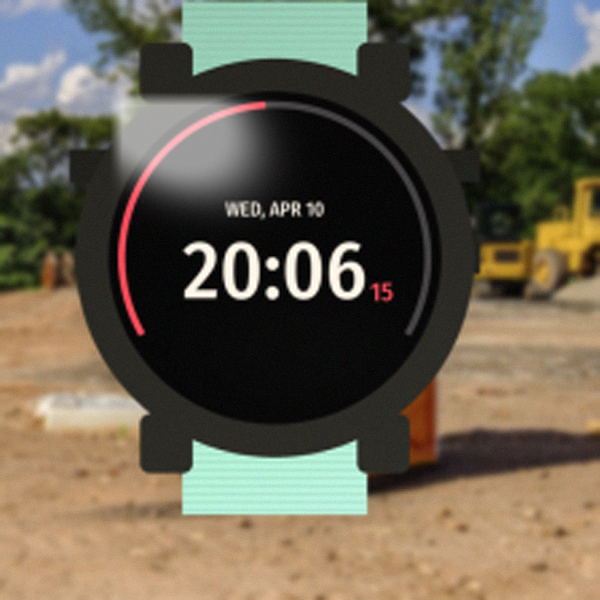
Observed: {"hour": 20, "minute": 6, "second": 15}
